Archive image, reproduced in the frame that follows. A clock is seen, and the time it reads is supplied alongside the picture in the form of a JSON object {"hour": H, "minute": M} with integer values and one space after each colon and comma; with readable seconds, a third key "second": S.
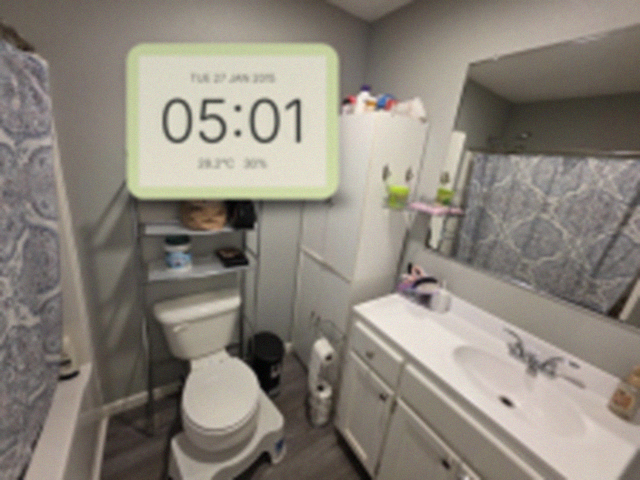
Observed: {"hour": 5, "minute": 1}
